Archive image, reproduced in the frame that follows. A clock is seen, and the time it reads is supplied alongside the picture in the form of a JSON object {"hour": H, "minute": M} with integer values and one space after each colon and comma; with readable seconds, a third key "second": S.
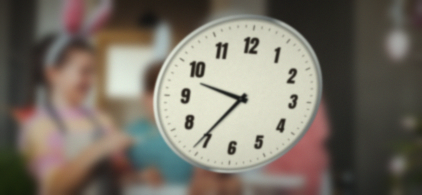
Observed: {"hour": 9, "minute": 36}
